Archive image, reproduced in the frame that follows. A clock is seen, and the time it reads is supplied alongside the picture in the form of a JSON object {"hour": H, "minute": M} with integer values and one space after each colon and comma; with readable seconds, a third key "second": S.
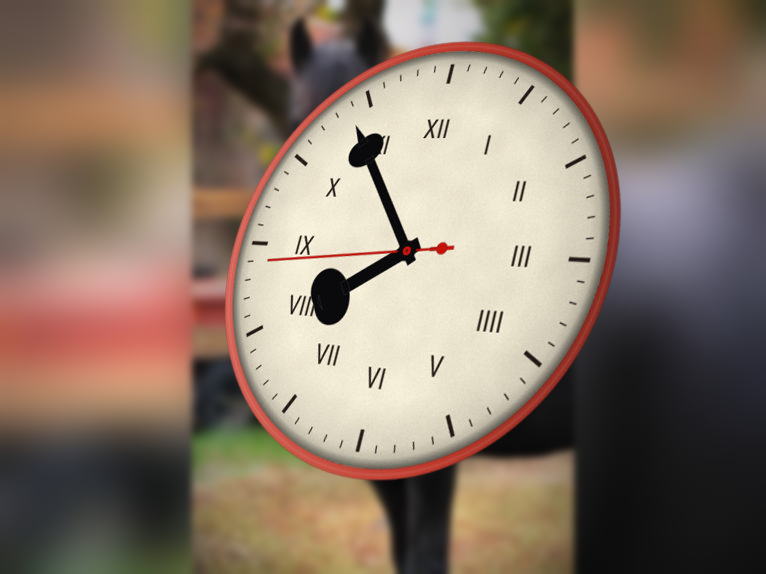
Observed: {"hour": 7, "minute": 53, "second": 44}
